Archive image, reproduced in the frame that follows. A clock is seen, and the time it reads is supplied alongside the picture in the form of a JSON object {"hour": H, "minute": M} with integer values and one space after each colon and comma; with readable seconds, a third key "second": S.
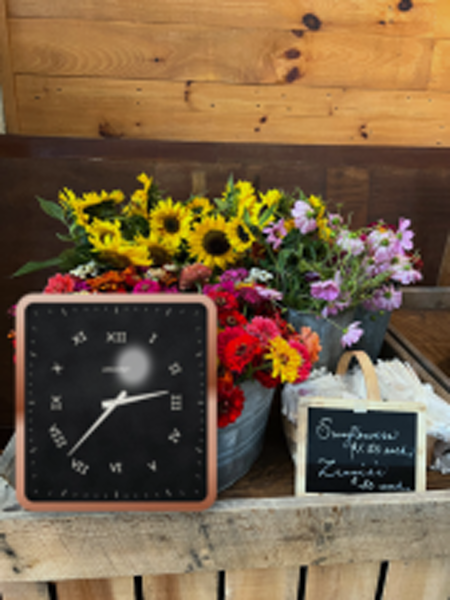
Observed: {"hour": 2, "minute": 37}
